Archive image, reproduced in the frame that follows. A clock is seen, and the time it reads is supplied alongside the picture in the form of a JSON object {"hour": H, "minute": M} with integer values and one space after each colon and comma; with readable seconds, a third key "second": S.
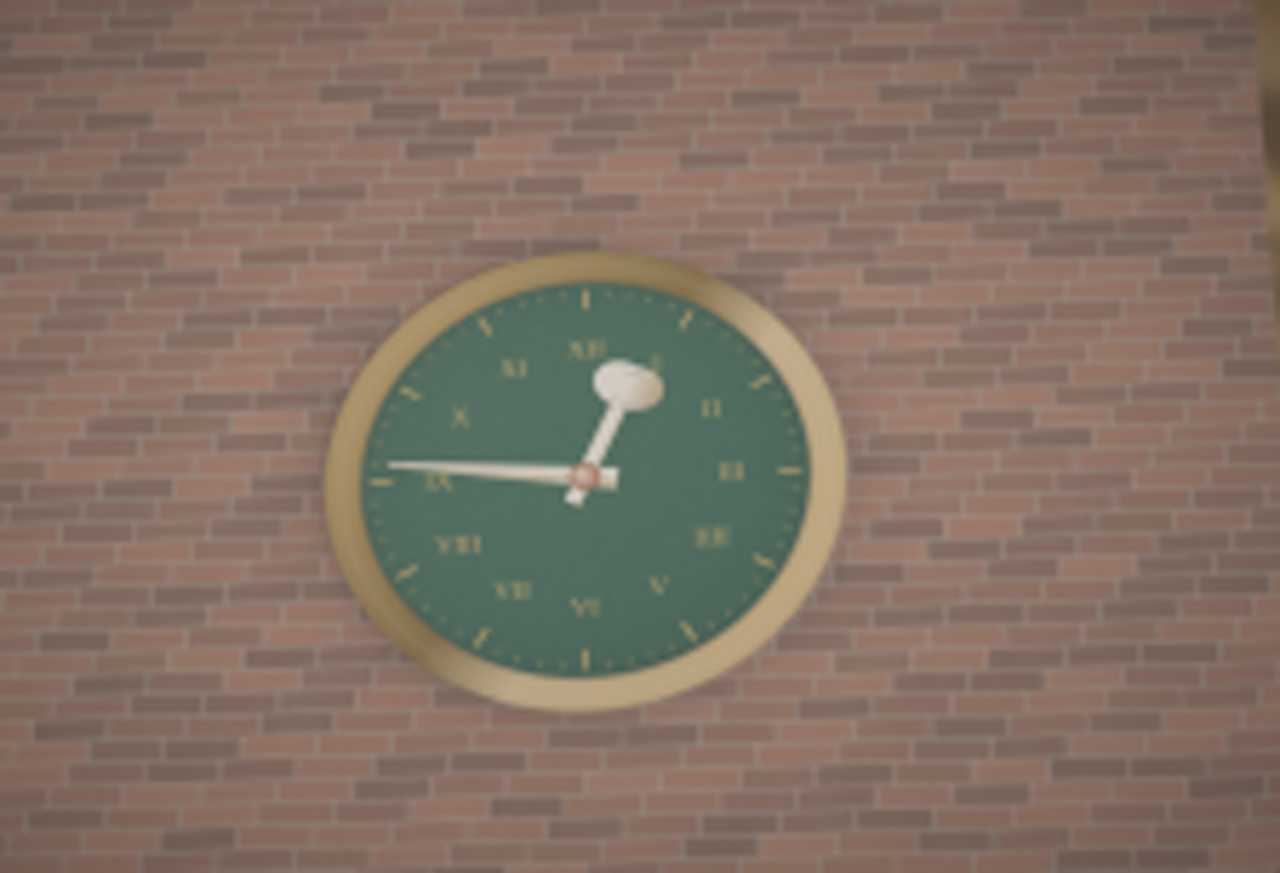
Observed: {"hour": 12, "minute": 46}
